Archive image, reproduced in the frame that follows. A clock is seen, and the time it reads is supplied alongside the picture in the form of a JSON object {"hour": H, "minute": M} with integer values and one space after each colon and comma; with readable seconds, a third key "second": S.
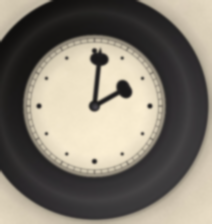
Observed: {"hour": 2, "minute": 1}
